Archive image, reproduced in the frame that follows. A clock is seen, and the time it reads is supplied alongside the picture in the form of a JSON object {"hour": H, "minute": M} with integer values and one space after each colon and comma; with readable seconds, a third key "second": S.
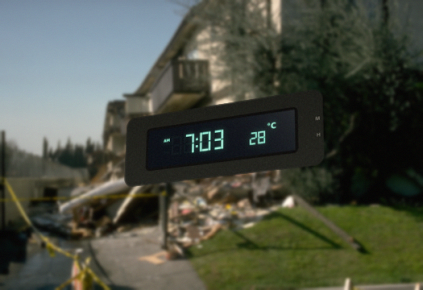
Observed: {"hour": 7, "minute": 3}
